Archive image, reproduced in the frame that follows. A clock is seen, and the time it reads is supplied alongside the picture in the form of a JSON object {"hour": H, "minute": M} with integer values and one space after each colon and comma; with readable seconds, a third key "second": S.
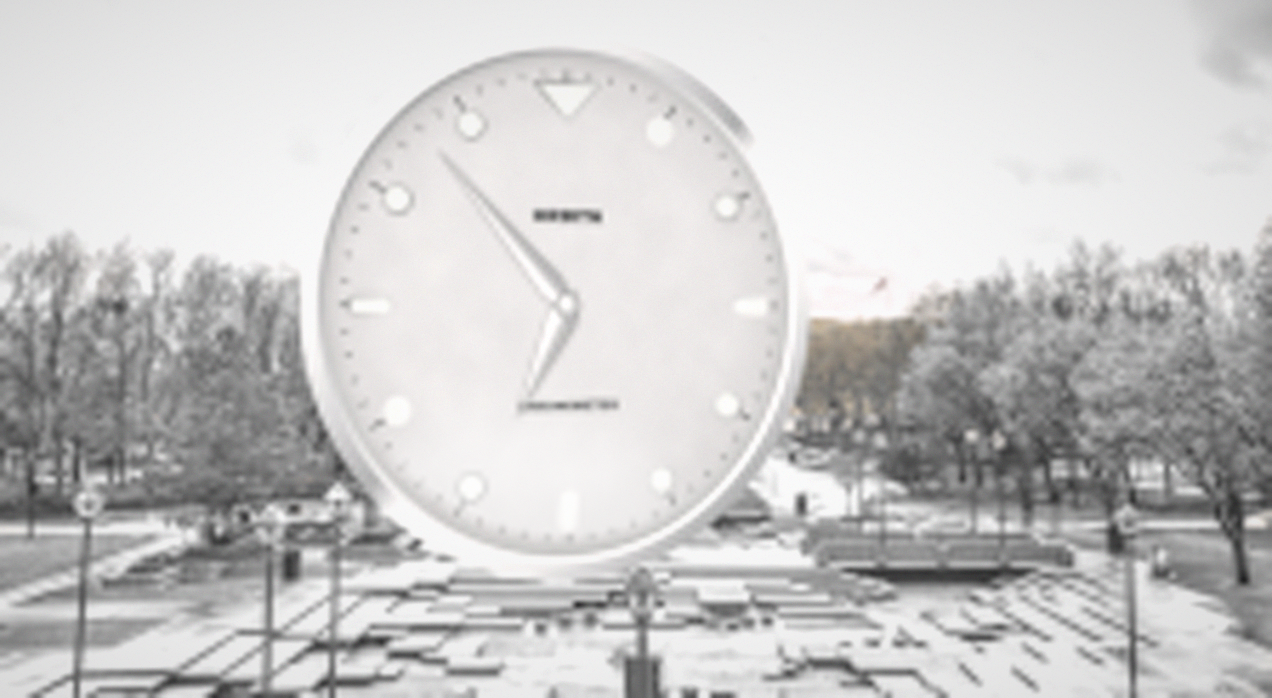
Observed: {"hour": 6, "minute": 53}
